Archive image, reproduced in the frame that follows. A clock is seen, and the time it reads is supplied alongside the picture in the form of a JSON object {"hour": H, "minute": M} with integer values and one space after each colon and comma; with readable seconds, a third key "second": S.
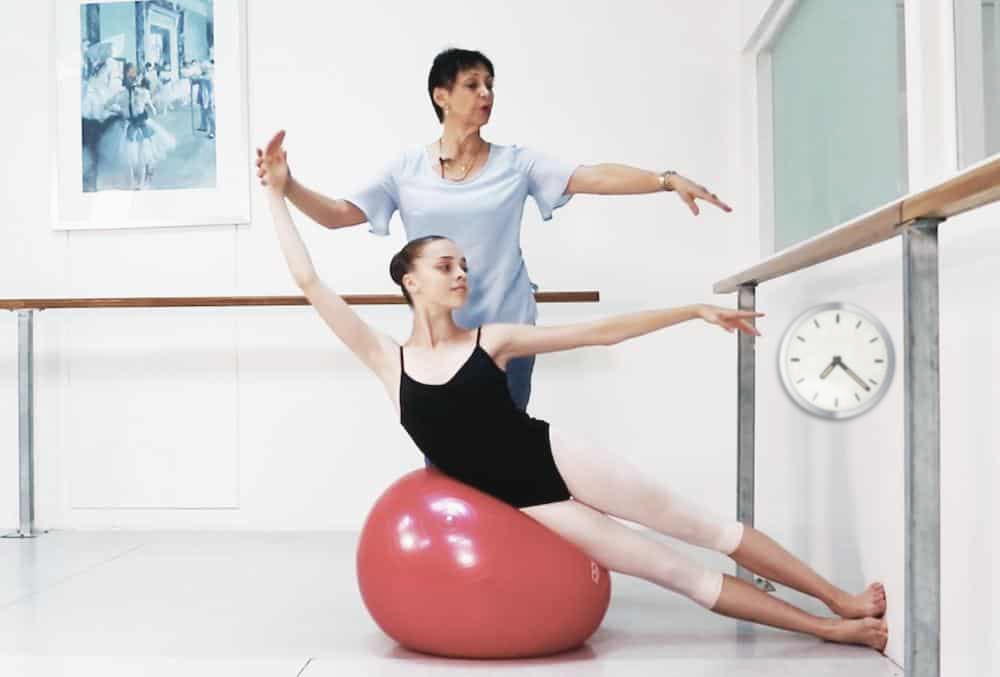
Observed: {"hour": 7, "minute": 22}
